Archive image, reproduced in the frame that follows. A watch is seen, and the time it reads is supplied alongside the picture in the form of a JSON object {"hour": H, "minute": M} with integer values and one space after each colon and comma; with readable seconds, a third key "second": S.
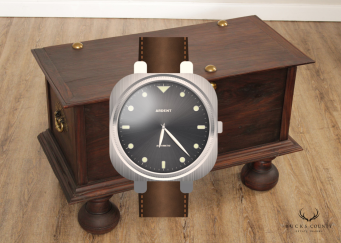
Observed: {"hour": 6, "minute": 23}
